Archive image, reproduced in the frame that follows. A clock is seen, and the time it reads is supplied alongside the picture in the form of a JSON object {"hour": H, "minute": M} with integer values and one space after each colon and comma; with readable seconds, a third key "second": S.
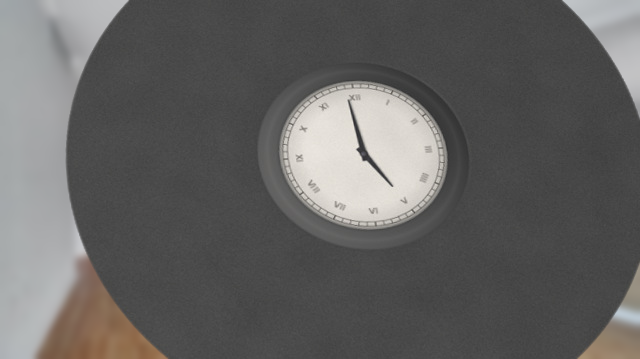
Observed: {"hour": 4, "minute": 59}
